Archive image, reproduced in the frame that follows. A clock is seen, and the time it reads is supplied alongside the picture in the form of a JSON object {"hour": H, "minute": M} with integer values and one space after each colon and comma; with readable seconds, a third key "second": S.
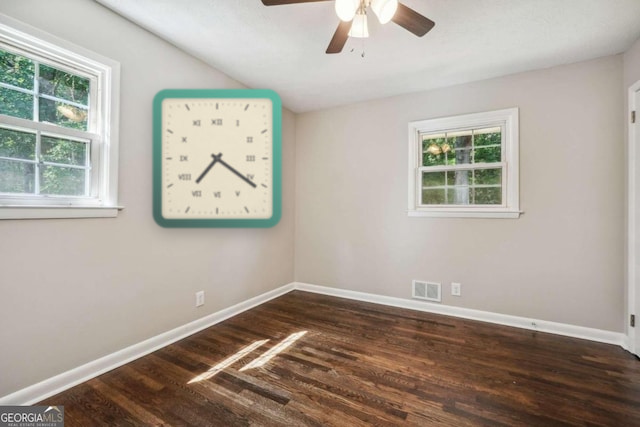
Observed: {"hour": 7, "minute": 21}
